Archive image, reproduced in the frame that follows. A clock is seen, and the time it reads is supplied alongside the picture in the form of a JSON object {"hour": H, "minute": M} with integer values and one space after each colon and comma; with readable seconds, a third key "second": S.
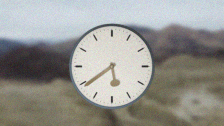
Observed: {"hour": 5, "minute": 39}
